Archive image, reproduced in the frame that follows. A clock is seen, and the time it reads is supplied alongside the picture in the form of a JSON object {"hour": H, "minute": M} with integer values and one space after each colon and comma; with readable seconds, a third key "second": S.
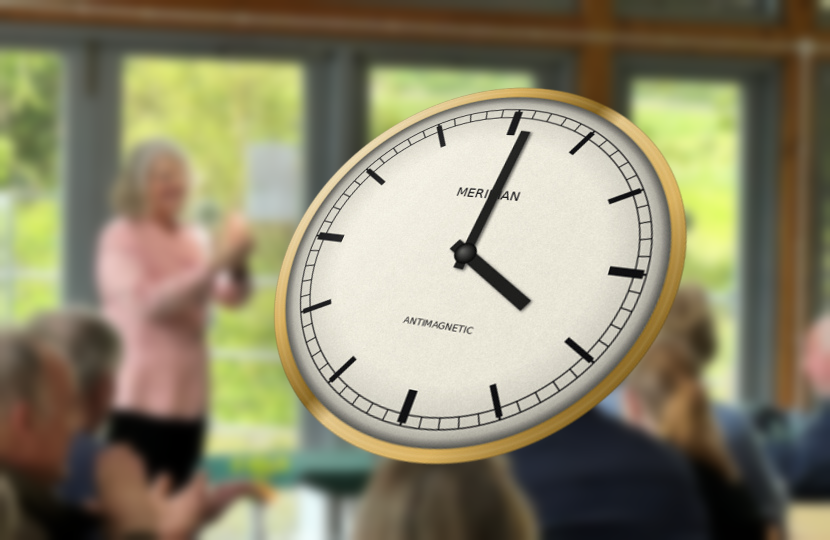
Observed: {"hour": 4, "minute": 1}
